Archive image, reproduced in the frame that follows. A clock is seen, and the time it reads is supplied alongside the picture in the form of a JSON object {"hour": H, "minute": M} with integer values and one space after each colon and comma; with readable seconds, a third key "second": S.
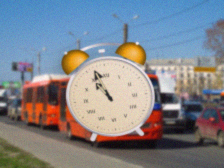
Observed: {"hour": 10, "minute": 57}
